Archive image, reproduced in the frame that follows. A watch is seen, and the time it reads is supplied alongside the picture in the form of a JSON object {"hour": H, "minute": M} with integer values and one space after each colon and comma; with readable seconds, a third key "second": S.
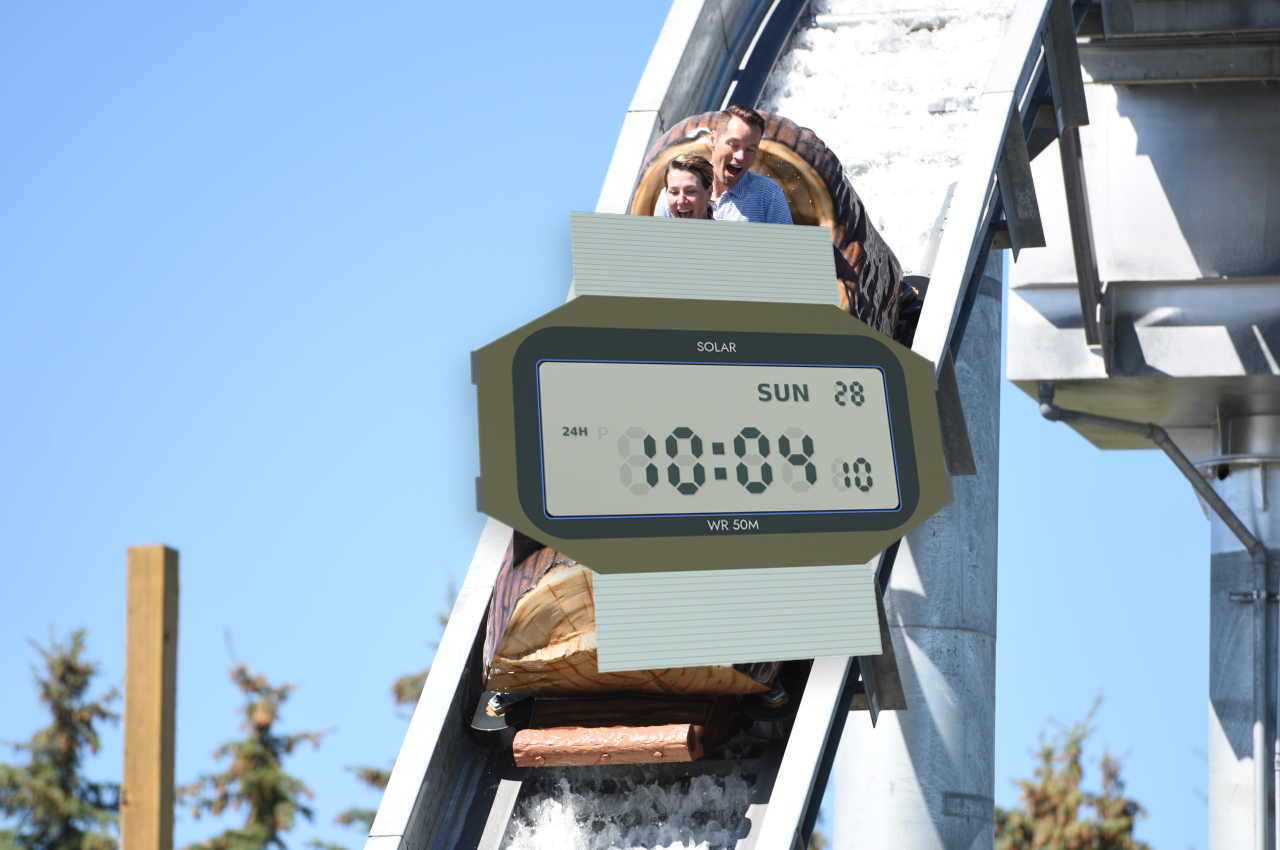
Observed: {"hour": 10, "minute": 4, "second": 10}
